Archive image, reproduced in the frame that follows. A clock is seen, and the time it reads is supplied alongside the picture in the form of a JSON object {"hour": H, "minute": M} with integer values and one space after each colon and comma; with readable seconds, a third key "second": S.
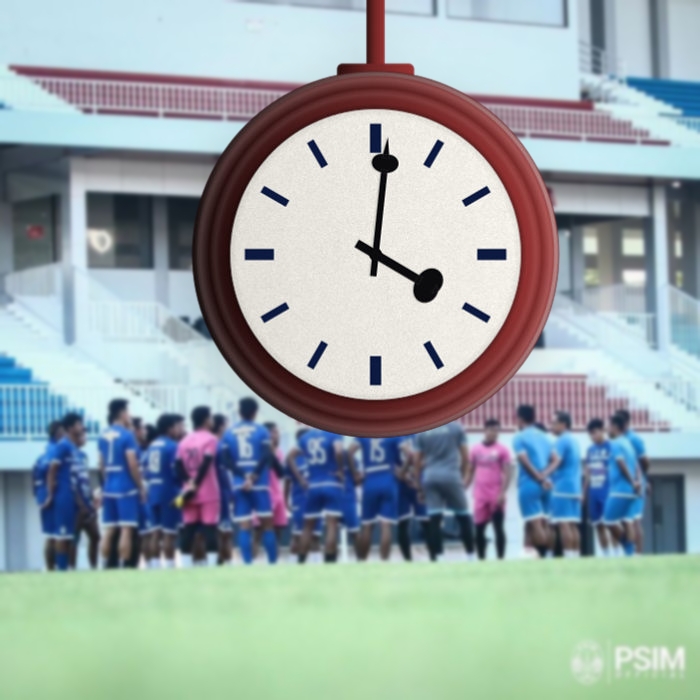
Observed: {"hour": 4, "minute": 1}
